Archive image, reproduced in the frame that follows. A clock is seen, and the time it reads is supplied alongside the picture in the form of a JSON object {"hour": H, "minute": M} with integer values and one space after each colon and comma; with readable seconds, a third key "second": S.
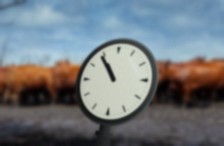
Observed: {"hour": 10, "minute": 54}
